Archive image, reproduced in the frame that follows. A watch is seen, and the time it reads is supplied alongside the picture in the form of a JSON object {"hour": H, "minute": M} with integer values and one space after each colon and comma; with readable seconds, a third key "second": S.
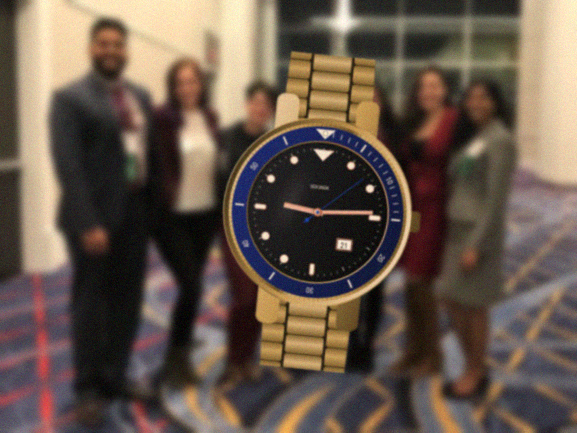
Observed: {"hour": 9, "minute": 14, "second": 8}
